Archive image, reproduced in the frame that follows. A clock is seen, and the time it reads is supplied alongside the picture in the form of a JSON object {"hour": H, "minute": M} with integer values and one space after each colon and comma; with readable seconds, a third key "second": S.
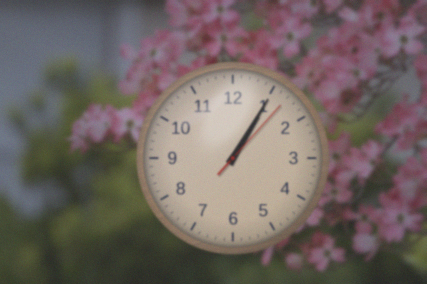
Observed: {"hour": 1, "minute": 5, "second": 7}
